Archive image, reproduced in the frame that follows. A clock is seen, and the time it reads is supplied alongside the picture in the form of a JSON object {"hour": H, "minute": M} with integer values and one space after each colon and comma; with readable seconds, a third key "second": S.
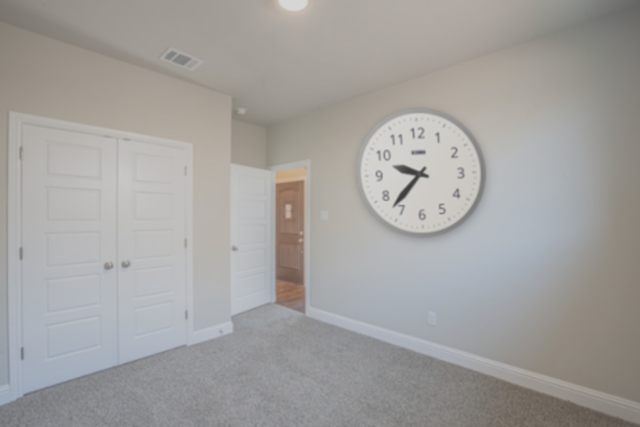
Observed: {"hour": 9, "minute": 37}
